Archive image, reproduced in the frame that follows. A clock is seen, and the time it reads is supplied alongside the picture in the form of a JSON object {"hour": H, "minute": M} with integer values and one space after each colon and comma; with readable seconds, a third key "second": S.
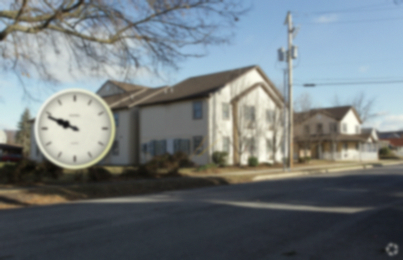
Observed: {"hour": 9, "minute": 49}
